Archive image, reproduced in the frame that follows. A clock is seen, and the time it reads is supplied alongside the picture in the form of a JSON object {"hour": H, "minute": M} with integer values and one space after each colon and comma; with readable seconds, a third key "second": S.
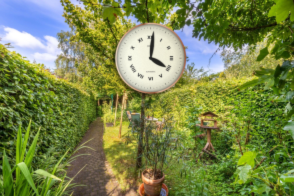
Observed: {"hour": 4, "minute": 1}
